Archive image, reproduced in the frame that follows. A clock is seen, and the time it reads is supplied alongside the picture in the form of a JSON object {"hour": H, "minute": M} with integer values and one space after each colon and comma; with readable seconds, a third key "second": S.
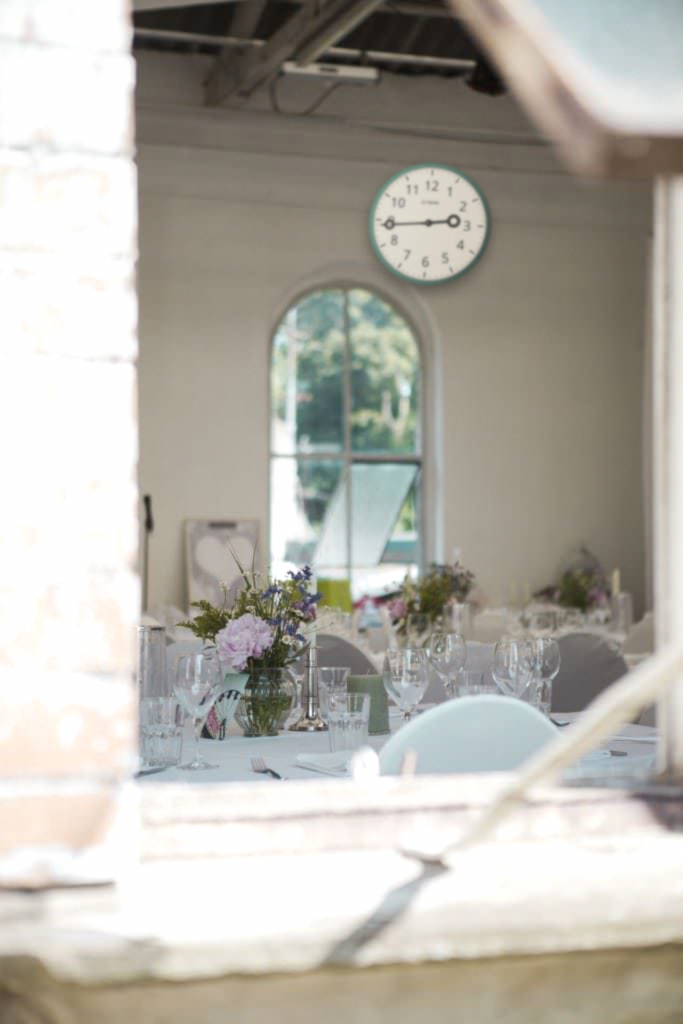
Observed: {"hour": 2, "minute": 44}
